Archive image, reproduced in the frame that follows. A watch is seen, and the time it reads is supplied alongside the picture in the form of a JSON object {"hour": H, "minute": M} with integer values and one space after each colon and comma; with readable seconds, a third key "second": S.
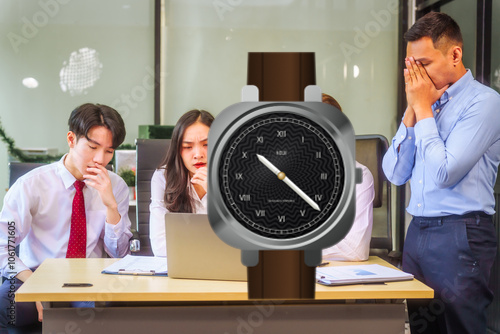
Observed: {"hour": 10, "minute": 22}
